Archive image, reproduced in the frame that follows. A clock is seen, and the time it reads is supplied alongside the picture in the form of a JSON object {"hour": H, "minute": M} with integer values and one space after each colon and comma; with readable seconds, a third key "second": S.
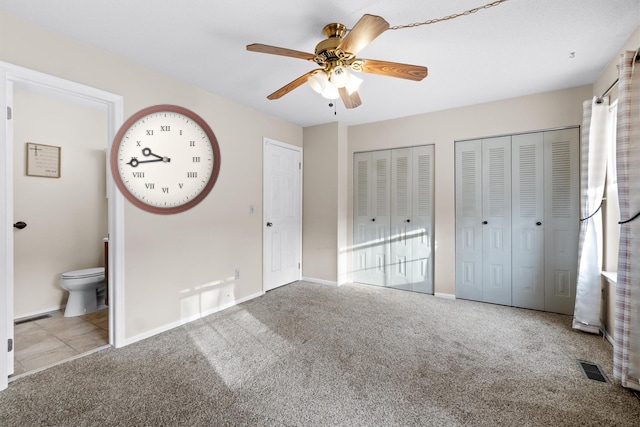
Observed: {"hour": 9, "minute": 44}
